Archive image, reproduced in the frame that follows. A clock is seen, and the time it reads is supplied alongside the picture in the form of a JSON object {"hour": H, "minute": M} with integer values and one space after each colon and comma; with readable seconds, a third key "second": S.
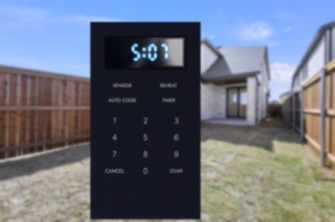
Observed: {"hour": 5, "minute": 7}
